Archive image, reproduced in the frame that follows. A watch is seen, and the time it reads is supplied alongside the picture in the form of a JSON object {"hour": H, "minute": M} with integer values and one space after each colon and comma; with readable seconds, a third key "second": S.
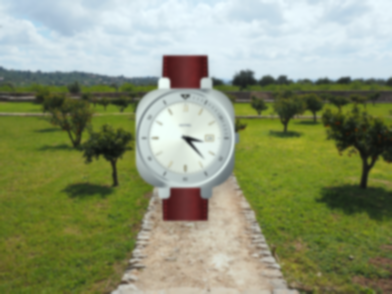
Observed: {"hour": 3, "minute": 23}
